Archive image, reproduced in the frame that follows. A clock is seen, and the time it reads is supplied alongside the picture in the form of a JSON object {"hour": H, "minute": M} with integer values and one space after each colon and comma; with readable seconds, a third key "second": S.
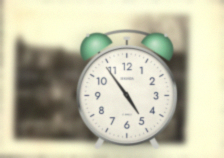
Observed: {"hour": 4, "minute": 54}
